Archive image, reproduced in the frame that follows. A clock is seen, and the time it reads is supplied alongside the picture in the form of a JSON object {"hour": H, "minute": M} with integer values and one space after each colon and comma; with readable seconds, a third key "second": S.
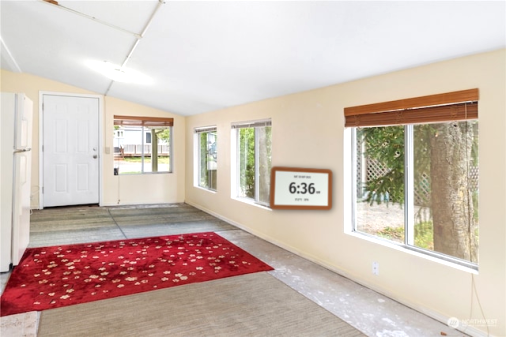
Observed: {"hour": 6, "minute": 36}
